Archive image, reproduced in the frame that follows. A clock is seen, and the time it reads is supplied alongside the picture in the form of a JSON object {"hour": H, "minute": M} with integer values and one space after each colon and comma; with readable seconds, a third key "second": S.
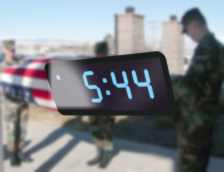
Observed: {"hour": 5, "minute": 44}
